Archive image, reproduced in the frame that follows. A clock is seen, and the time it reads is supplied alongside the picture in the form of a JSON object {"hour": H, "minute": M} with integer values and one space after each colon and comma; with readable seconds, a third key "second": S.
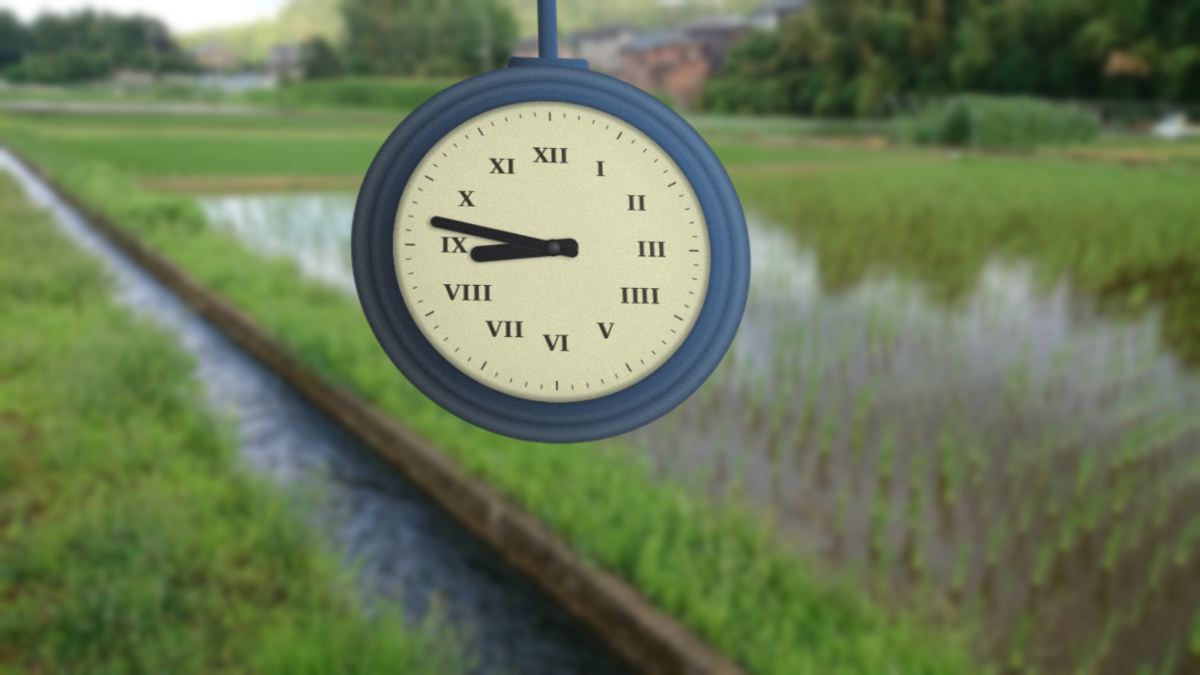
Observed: {"hour": 8, "minute": 47}
